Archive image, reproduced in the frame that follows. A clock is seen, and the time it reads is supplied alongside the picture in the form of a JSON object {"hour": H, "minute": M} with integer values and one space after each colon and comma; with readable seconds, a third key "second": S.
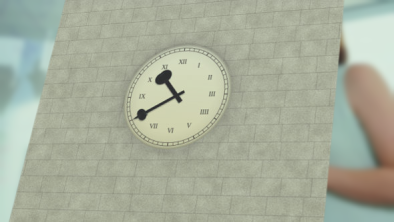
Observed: {"hour": 10, "minute": 40}
